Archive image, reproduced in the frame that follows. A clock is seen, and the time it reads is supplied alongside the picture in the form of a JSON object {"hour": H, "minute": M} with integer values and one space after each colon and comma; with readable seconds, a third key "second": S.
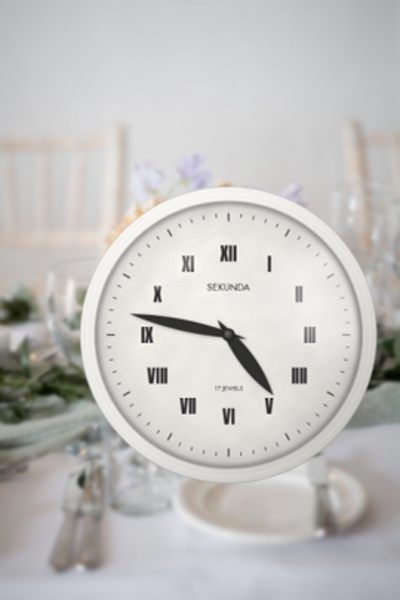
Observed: {"hour": 4, "minute": 47}
